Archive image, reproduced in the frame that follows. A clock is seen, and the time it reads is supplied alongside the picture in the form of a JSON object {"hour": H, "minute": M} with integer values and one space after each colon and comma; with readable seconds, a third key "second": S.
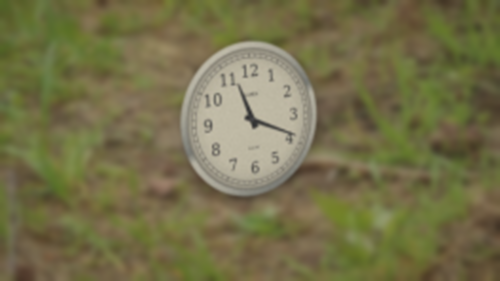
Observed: {"hour": 11, "minute": 19}
